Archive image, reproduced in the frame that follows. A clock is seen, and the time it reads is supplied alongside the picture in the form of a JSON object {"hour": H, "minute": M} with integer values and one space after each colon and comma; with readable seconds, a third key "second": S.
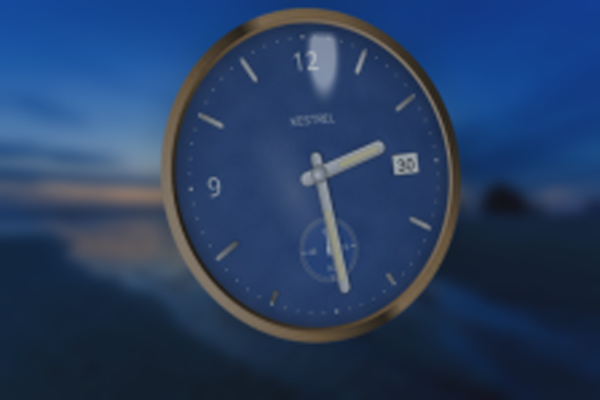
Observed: {"hour": 2, "minute": 29}
